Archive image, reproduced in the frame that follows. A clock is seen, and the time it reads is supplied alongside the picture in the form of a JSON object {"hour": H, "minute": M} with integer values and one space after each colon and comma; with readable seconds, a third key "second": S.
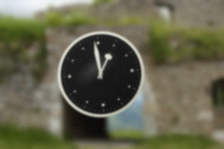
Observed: {"hour": 12, "minute": 59}
